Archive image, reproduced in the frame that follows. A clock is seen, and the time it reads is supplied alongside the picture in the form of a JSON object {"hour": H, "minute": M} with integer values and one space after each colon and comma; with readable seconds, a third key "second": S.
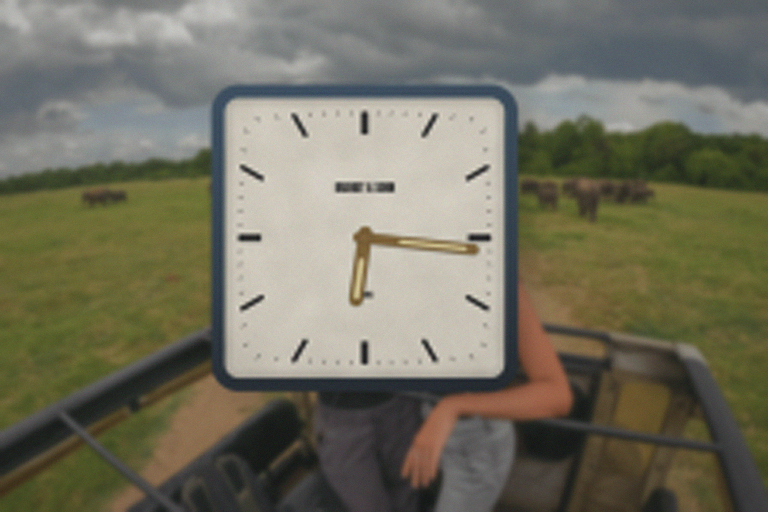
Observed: {"hour": 6, "minute": 16}
